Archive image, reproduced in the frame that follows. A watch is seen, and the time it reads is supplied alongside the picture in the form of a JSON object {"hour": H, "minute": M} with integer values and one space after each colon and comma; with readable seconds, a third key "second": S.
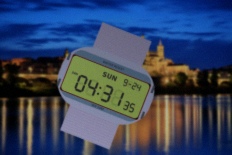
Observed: {"hour": 4, "minute": 31, "second": 35}
